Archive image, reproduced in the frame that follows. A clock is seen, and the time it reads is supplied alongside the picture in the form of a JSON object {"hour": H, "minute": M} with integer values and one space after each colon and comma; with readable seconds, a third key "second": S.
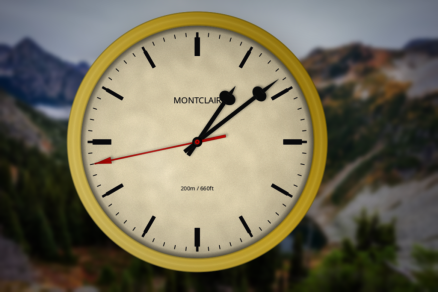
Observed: {"hour": 1, "minute": 8, "second": 43}
